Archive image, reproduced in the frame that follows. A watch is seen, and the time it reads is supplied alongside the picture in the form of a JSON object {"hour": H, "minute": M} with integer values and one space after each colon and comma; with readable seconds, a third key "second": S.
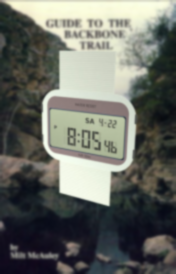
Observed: {"hour": 8, "minute": 5, "second": 46}
